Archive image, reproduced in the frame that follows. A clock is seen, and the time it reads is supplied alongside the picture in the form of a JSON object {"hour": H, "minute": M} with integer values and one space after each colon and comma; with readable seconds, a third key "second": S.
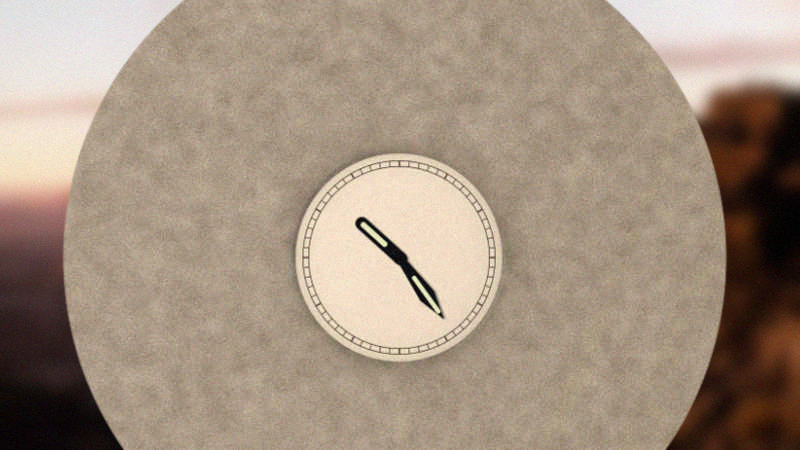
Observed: {"hour": 10, "minute": 24}
